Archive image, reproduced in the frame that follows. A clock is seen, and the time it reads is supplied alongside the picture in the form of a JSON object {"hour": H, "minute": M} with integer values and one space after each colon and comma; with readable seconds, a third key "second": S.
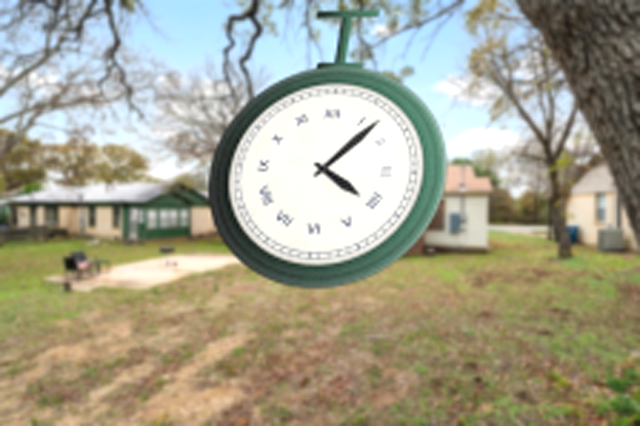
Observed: {"hour": 4, "minute": 7}
